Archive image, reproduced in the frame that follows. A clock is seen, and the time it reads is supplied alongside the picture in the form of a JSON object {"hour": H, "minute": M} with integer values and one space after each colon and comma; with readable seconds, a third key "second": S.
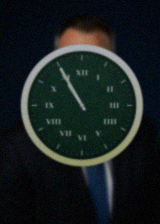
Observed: {"hour": 10, "minute": 55}
